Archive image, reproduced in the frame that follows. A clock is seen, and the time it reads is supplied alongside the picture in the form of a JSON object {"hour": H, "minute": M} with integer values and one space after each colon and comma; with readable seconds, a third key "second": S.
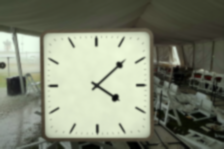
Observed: {"hour": 4, "minute": 8}
